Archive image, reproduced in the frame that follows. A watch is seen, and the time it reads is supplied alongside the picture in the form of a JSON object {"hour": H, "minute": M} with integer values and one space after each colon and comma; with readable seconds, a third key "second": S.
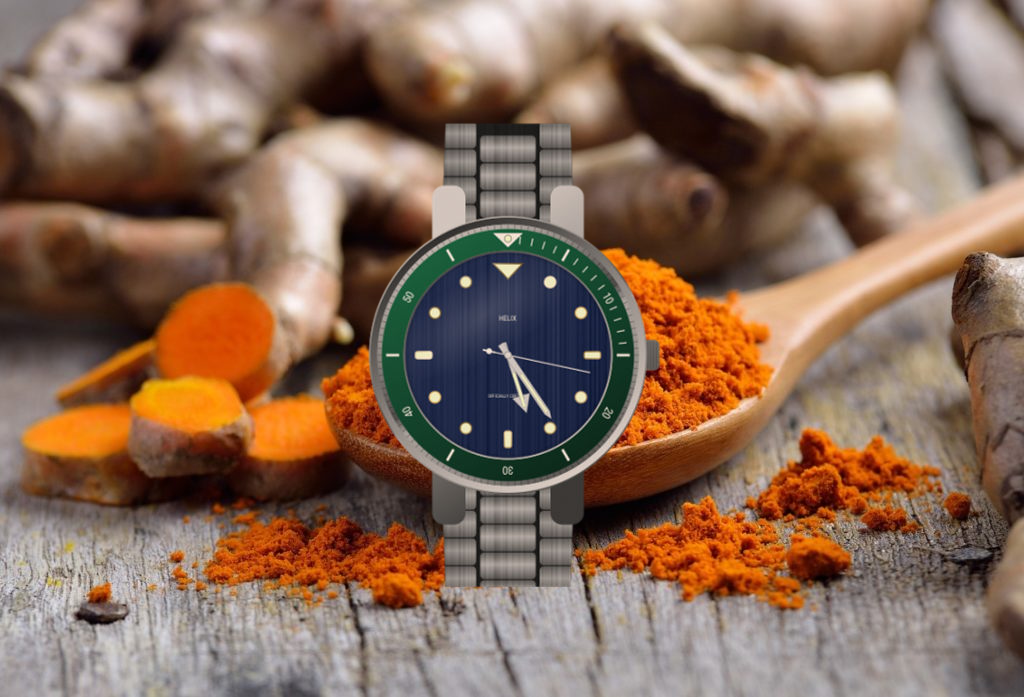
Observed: {"hour": 5, "minute": 24, "second": 17}
